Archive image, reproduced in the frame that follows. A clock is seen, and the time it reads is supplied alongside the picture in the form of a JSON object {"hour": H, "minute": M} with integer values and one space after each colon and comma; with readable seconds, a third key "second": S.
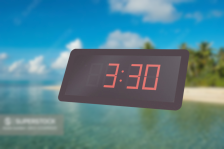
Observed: {"hour": 3, "minute": 30}
